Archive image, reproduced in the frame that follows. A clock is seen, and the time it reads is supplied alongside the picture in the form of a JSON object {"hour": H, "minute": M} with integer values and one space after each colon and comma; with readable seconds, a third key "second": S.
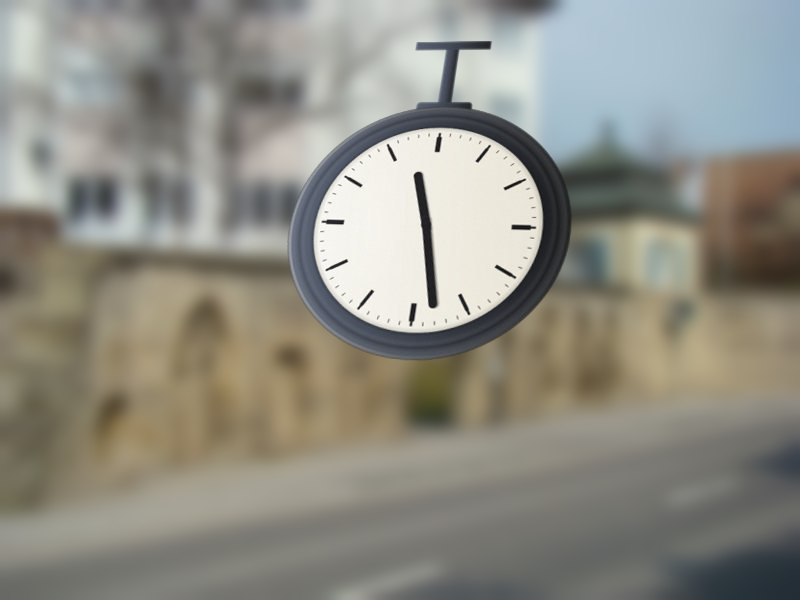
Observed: {"hour": 11, "minute": 28}
